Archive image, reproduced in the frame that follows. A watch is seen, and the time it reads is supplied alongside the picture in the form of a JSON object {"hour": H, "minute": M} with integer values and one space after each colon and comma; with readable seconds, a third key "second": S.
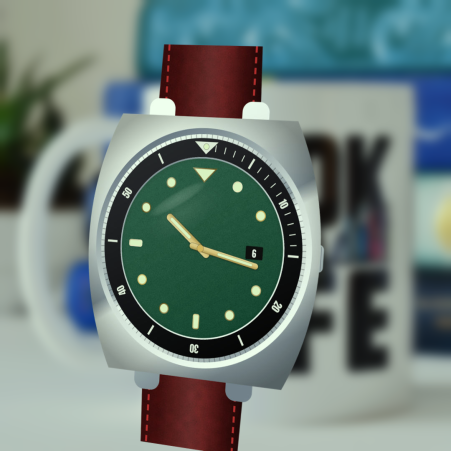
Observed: {"hour": 10, "minute": 17}
